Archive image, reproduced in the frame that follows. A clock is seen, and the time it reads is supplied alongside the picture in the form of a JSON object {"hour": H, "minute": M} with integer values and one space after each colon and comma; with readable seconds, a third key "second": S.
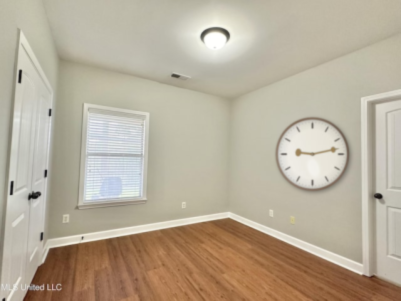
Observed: {"hour": 9, "minute": 13}
